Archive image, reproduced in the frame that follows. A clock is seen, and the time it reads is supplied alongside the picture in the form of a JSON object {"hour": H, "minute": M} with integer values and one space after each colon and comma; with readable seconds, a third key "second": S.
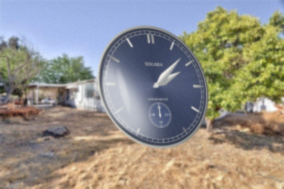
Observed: {"hour": 2, "minute": 8}
